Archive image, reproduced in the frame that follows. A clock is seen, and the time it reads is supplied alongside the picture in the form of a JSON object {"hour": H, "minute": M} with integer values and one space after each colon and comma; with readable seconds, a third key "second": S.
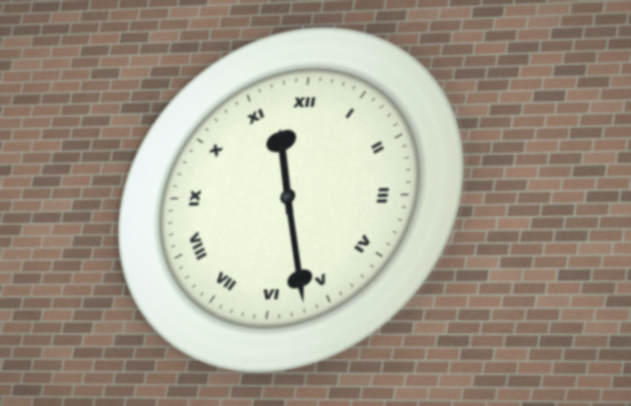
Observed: {"hour": 11, "minute": 27}
